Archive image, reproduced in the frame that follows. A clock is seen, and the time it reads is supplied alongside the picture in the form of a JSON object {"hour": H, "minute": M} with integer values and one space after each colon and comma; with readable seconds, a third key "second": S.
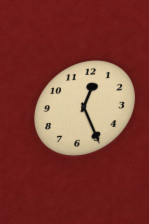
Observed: {"hour": 12, "minute": 25}
